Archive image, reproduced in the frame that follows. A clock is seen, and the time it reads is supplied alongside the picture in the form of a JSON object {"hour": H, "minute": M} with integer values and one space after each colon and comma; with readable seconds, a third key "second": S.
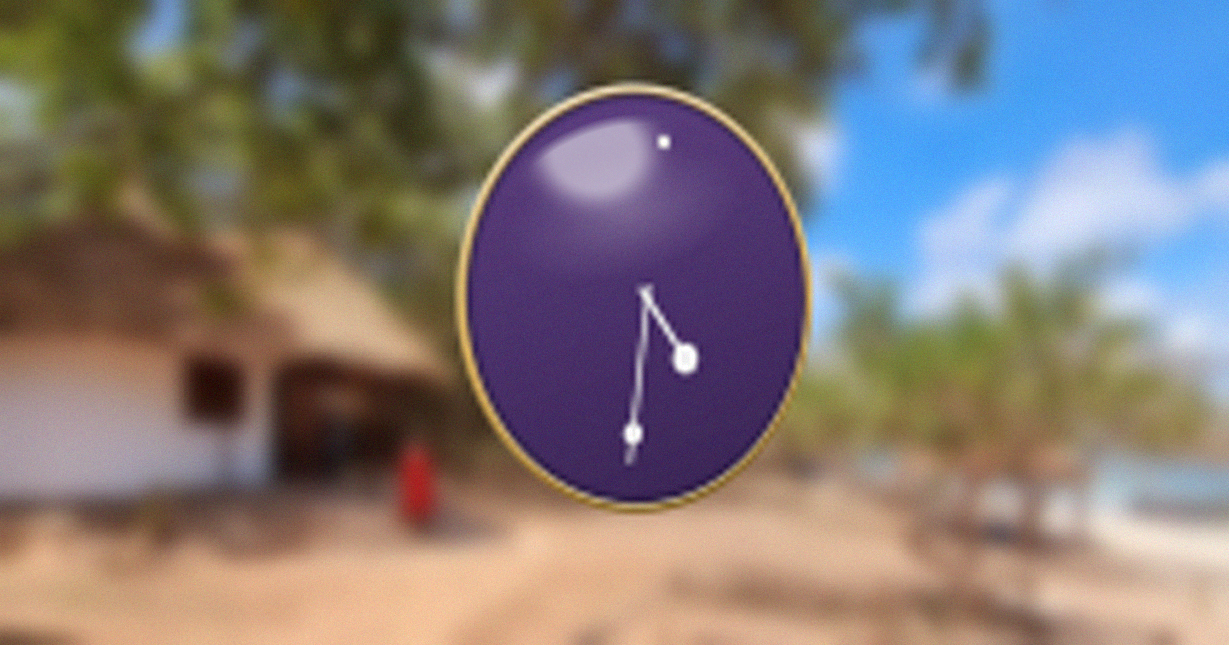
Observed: {"hour": 4, "minute": 30}
